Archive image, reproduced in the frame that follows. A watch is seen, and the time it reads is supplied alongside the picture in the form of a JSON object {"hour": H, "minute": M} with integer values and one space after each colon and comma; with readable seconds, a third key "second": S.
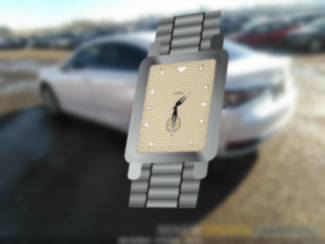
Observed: {"hour": 1, "minute": 30}
